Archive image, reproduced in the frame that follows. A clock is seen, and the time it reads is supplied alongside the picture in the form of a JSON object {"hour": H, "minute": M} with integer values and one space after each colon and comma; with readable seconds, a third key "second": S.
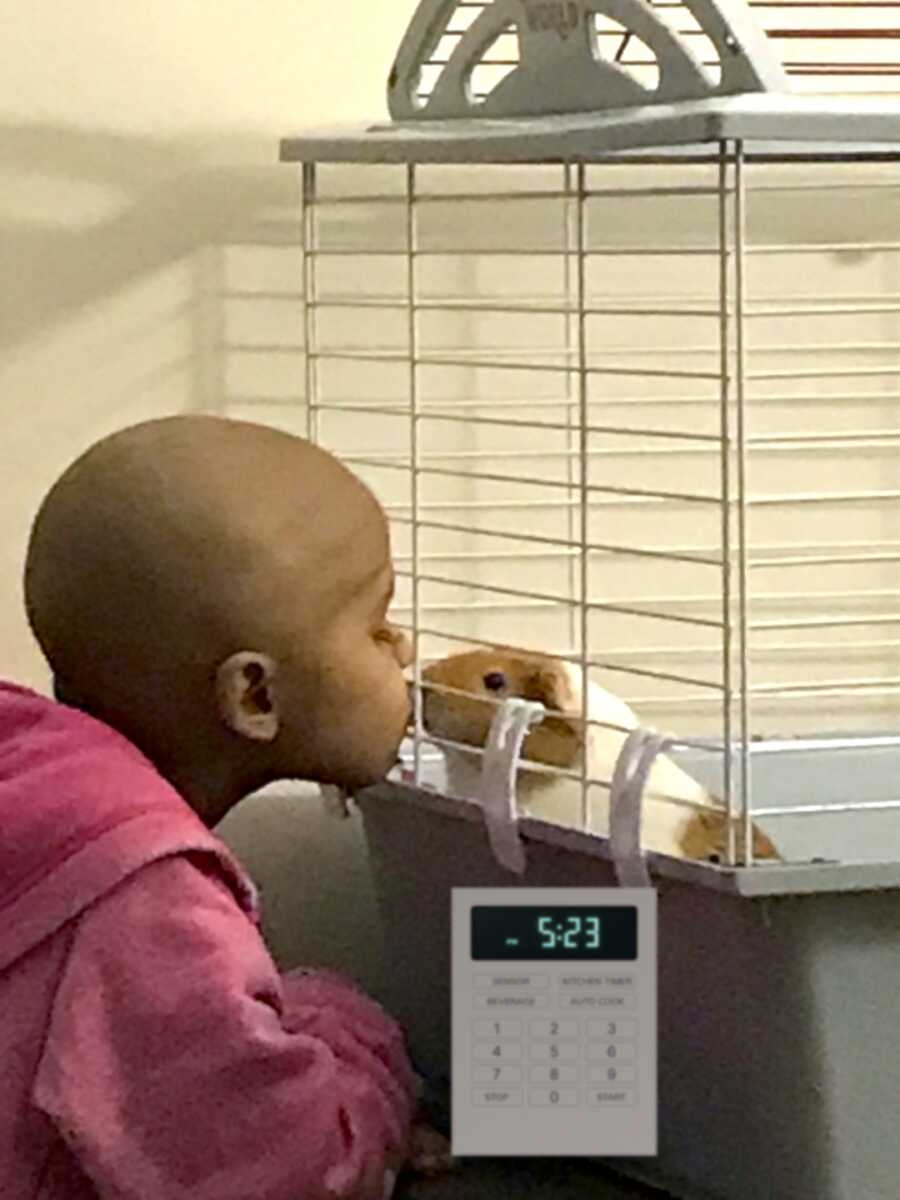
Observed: {"hour": 5, "minute": 23}
